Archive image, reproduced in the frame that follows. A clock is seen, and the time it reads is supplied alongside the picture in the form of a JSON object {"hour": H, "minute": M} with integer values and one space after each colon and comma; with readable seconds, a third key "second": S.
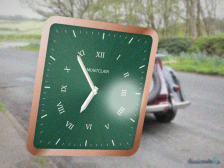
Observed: {"hour": 6, "minute": 54}
